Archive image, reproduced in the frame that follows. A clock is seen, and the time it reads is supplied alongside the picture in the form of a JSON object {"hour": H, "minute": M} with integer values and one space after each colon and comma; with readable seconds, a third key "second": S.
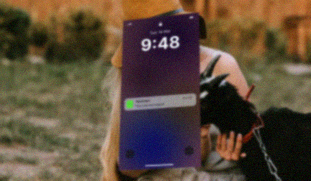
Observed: {"hour": 9, "minute": 48}
